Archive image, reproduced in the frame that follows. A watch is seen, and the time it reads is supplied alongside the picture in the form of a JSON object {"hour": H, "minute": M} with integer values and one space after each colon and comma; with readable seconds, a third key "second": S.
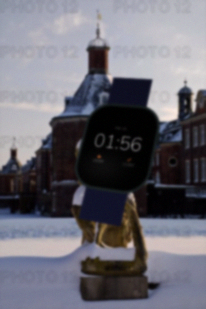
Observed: {"hour": 1, "minute": 56}
